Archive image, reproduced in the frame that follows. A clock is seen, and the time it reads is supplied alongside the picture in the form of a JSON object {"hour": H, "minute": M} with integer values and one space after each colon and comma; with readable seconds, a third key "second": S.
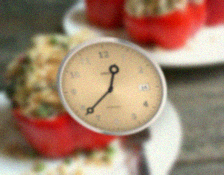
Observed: {"hour": 12, "minute": 38}
